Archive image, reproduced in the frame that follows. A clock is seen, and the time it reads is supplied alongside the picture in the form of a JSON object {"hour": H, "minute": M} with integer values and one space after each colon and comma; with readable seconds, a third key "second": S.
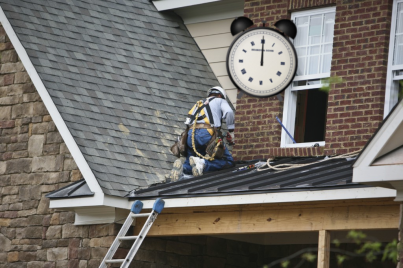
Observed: {"hour": 12, "minute": 0}
